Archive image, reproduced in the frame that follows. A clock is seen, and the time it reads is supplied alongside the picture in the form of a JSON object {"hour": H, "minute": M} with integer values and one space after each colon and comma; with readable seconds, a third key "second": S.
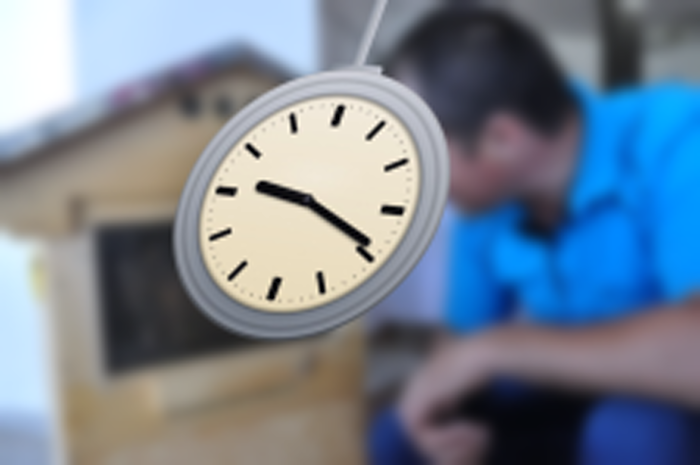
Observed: {"hour": 9, "minute": 19}
